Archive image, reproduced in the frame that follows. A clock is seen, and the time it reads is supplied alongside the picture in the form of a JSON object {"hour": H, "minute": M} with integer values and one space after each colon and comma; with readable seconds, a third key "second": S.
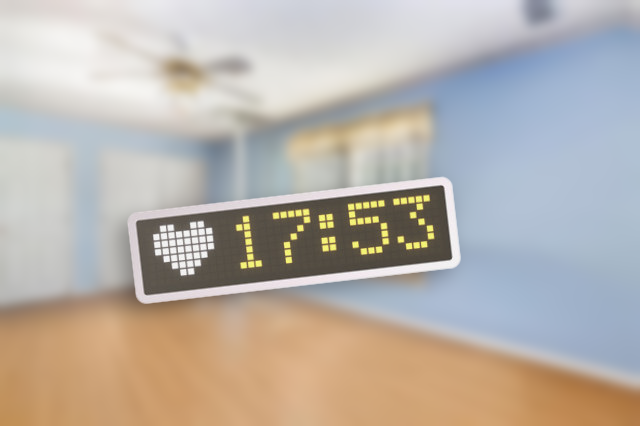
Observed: {"hour": 17, "minute": 53}
